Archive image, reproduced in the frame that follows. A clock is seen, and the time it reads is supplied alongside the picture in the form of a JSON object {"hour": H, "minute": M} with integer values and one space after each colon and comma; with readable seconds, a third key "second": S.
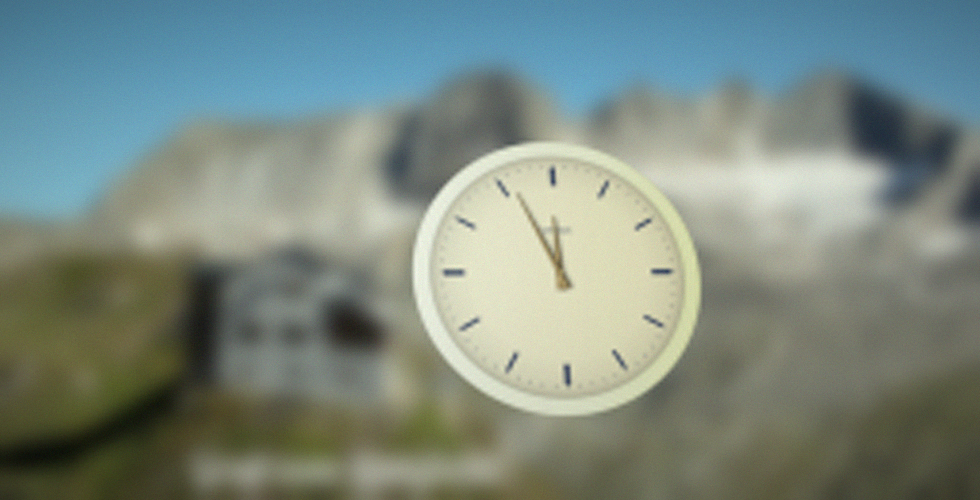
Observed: {"hour": 11, "minute": 56}
